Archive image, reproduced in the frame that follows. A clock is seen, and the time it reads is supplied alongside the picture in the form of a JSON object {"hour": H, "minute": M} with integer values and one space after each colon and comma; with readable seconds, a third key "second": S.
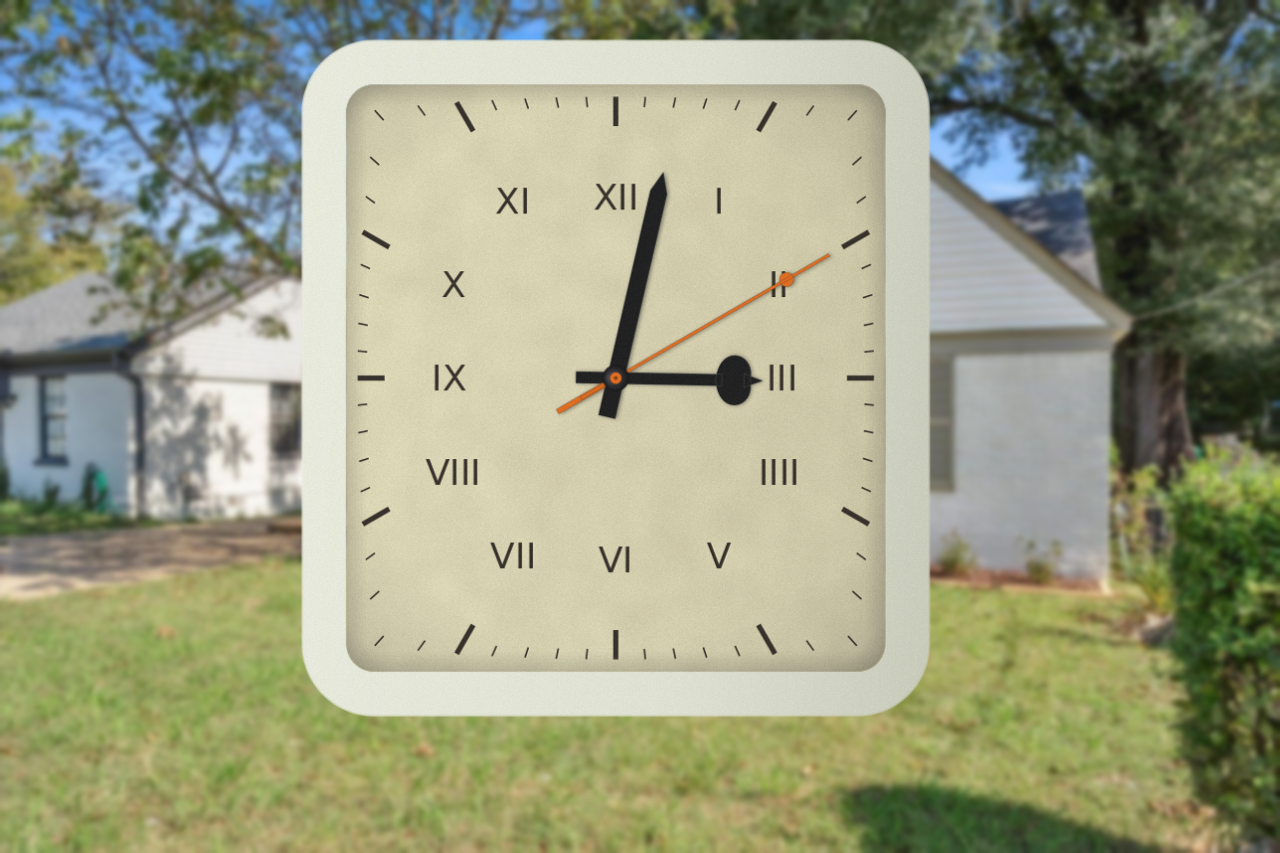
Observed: {"hour": 3, "minute": 2, "second": 10}
